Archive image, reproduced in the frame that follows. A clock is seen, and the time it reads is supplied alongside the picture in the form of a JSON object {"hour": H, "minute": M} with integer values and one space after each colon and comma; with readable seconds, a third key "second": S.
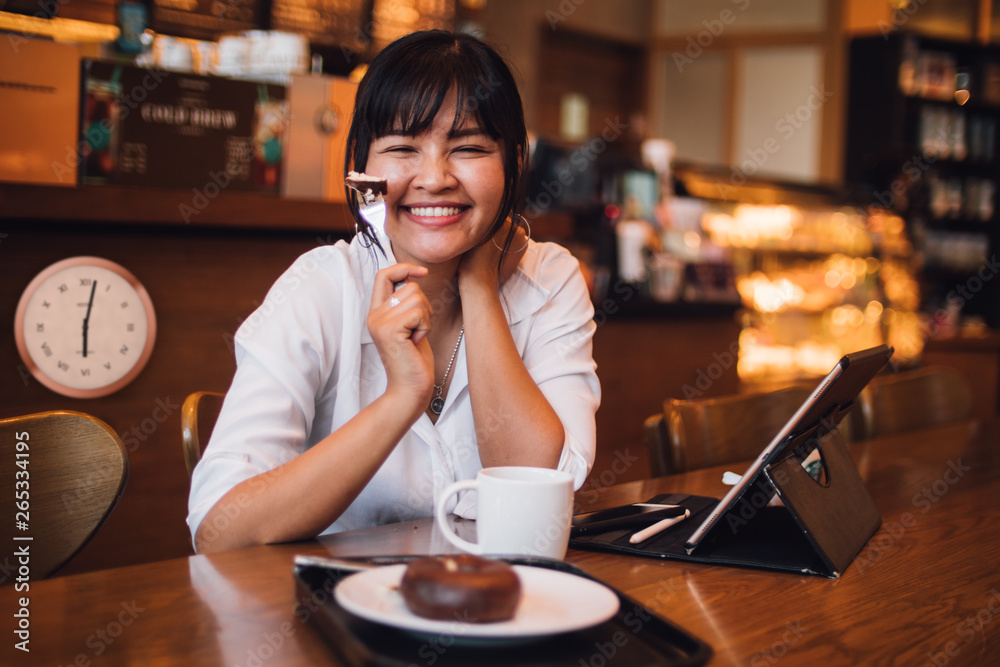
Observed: {"hour": 6, "minute": 2}
